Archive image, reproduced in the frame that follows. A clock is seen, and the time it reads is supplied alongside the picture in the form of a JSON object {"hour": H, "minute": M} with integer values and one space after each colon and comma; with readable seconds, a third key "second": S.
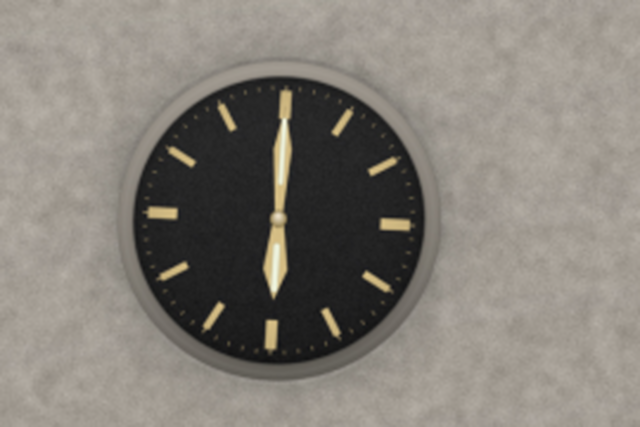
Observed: {"hour": 6, "minute": 0}
